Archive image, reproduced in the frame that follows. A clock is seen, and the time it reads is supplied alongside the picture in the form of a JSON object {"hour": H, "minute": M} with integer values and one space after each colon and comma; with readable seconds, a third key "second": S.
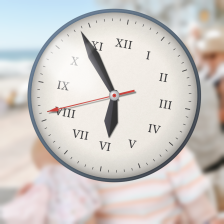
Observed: {"hour": 5, "minute": 53, "second": 41}
